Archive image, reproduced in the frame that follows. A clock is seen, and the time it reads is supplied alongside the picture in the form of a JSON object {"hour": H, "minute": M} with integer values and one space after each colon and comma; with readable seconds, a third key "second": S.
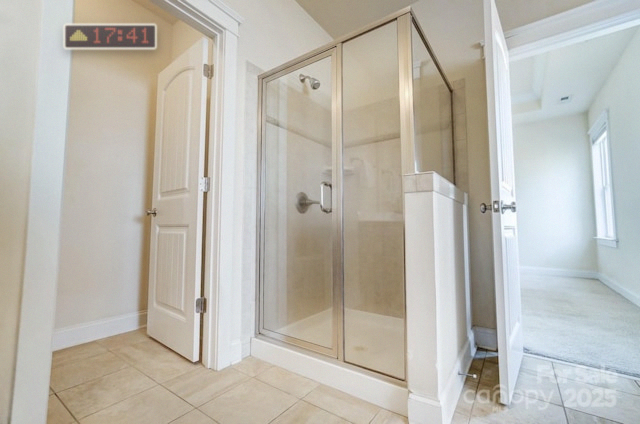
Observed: {"hour": 17, "minute": 41}
